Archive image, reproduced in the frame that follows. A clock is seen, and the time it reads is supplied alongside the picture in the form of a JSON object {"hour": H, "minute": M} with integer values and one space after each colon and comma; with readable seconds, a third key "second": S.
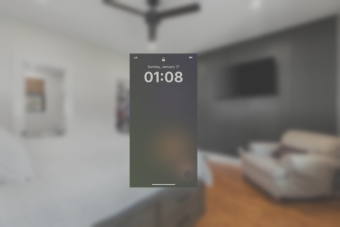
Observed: {"hour": 1, "minute": 8}
